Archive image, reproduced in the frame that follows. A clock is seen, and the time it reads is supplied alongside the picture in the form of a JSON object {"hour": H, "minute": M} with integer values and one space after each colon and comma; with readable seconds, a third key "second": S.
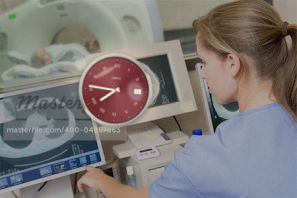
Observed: {"hour": 7, "minute": 46}
